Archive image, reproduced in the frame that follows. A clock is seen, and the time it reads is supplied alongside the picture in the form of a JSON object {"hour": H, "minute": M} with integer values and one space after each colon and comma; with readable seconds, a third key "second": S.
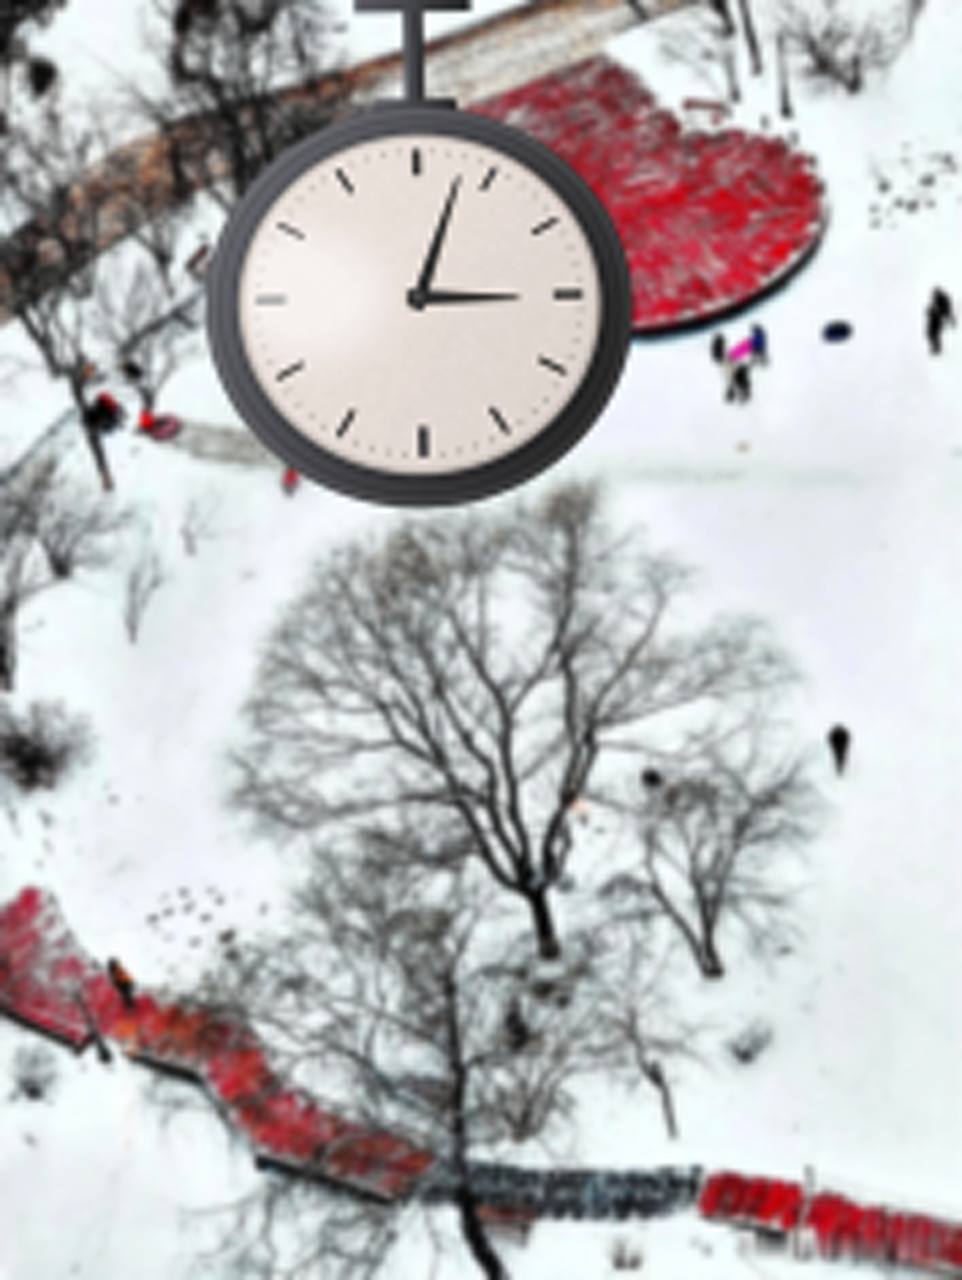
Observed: {"hour": 3, "minute": 3}
